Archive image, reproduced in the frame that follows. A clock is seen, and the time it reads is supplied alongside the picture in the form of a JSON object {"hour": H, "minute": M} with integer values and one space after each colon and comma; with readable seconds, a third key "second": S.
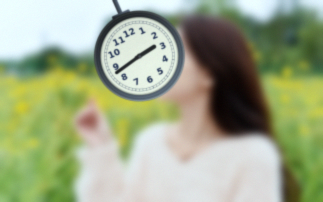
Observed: {"hour": 2, "minute": 43}
